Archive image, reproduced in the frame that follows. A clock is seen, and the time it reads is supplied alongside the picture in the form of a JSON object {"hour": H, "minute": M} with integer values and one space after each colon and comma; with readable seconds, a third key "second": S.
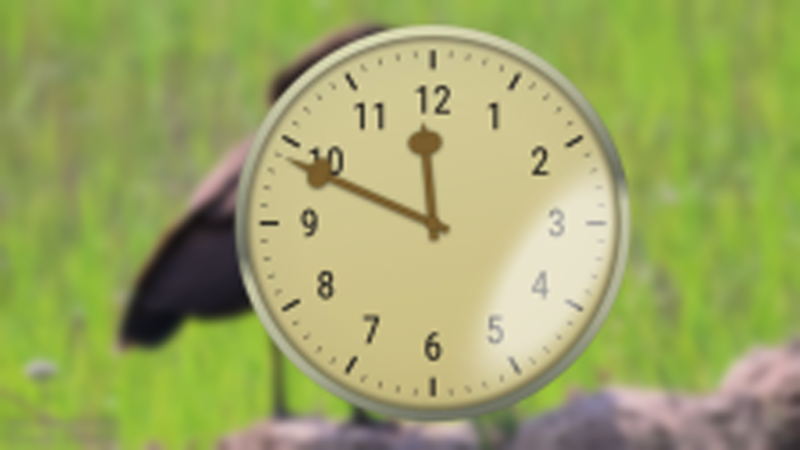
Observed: {"hour": 11, "minute": 49}
